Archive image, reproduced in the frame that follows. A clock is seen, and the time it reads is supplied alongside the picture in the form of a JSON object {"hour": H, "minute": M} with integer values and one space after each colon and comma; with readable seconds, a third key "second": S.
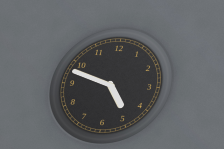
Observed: {"hour": 4, "minute": 48}
